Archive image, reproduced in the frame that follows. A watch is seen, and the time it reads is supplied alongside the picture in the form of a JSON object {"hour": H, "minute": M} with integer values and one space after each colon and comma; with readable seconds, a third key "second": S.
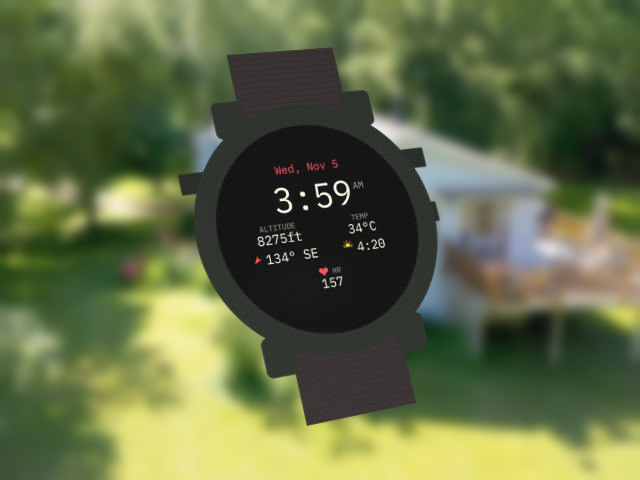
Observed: {"hour": 3, "minute": 59}
